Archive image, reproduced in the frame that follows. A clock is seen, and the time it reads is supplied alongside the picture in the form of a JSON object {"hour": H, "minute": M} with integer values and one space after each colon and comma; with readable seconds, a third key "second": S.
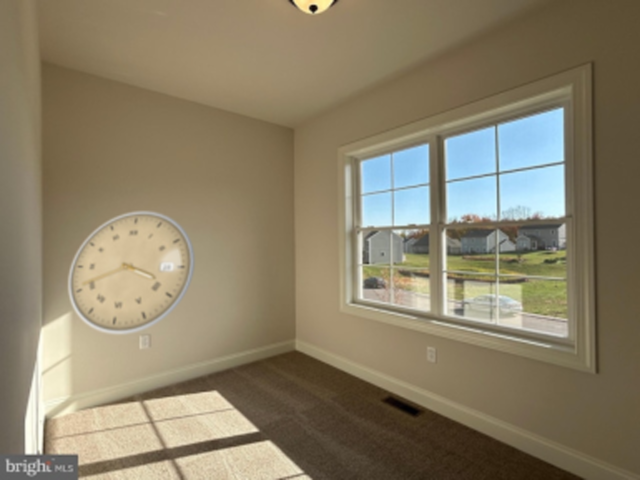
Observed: {"hour": 3, "minute": 41}
